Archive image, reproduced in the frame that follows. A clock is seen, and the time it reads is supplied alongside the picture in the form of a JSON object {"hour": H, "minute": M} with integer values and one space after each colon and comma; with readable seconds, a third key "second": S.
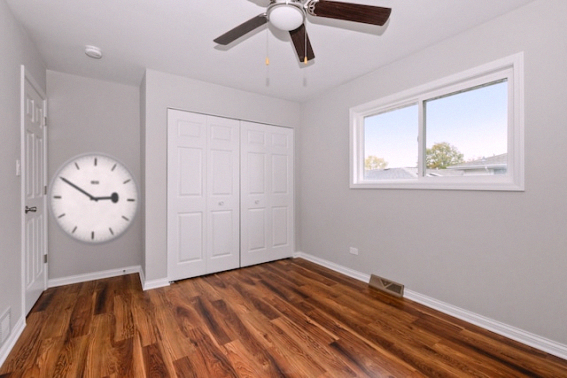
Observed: {"hour": 2, "minute": 50}
